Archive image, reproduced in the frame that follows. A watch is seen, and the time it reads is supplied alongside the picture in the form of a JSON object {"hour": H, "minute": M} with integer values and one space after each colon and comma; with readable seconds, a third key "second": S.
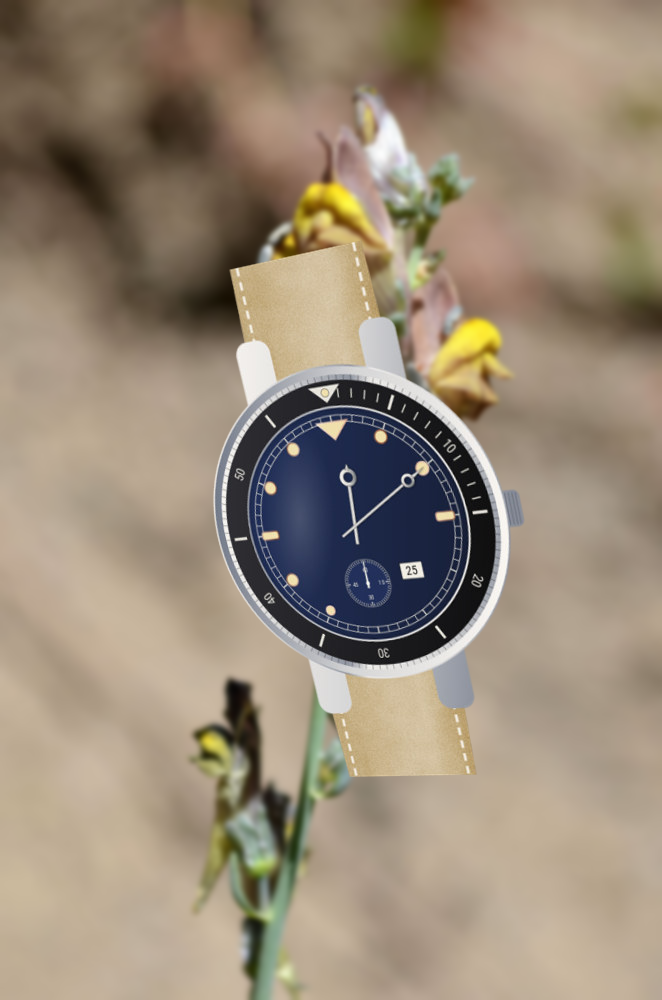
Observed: {"hour": 12, "minute": 10}
